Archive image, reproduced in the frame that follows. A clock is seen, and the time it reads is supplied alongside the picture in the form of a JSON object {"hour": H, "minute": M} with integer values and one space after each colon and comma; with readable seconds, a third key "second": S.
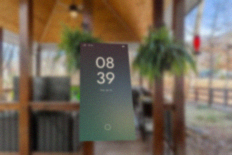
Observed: {"hour": 8, "minute": 39}
